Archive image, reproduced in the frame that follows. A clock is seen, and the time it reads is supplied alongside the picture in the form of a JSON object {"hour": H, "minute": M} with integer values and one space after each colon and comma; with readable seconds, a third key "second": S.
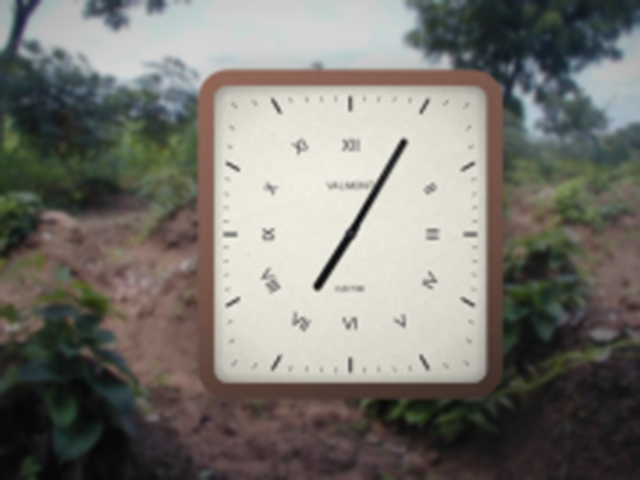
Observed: {"hour": 7, "minute": 5}
